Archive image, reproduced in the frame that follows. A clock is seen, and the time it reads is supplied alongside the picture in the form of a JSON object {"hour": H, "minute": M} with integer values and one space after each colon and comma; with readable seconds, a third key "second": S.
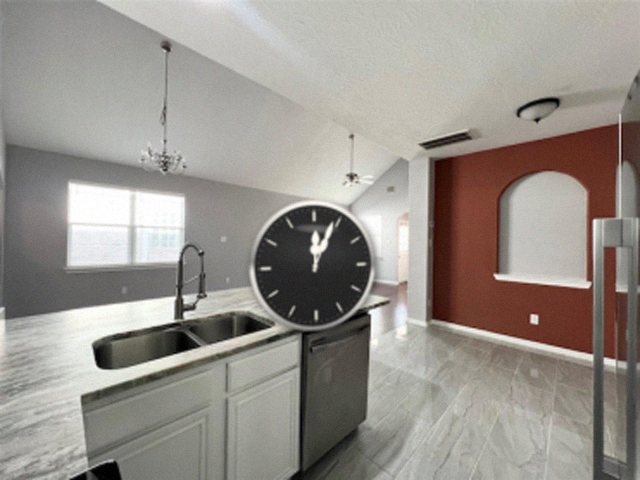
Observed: {"hour": 12, "minute": 4}
